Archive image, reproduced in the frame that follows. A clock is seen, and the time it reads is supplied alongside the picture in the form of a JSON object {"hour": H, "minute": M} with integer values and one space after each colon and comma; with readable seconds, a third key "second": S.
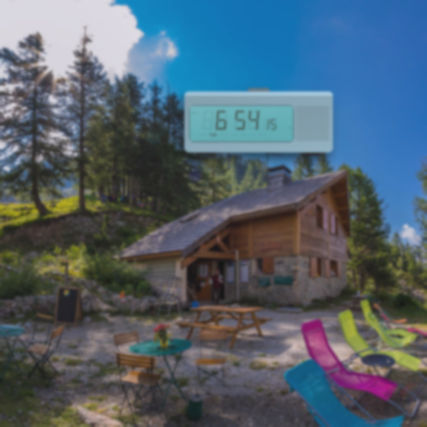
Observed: {"hour": 6, "minute": 54}
